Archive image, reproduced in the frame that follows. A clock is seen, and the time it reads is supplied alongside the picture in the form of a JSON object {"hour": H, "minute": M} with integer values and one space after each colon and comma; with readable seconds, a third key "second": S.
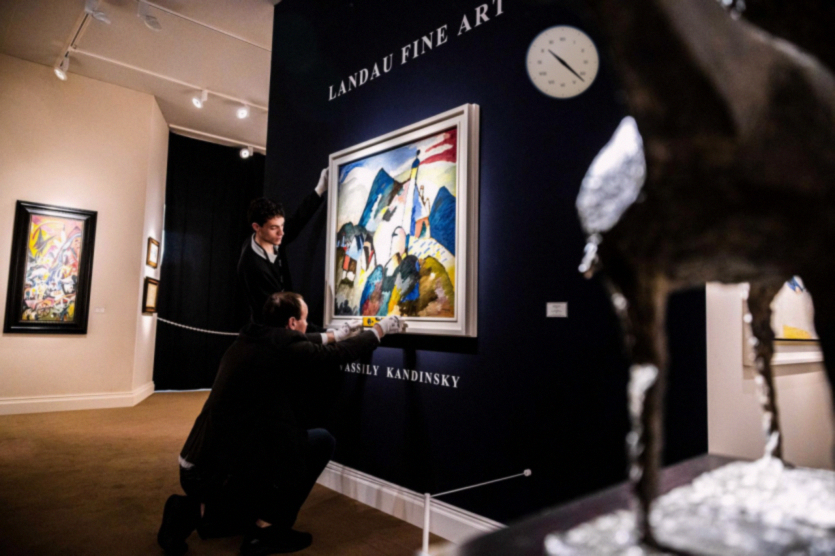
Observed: {"hour": 10, "minute": 22}
